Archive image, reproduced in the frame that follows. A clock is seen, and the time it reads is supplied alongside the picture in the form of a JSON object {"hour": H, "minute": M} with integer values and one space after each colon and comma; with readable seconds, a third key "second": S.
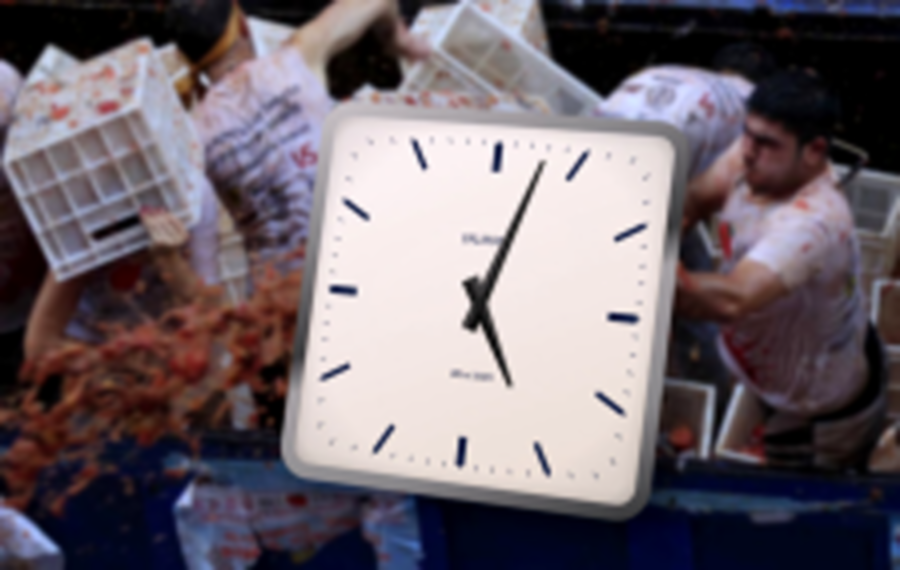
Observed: {"hour": 5, "minute": 3}
